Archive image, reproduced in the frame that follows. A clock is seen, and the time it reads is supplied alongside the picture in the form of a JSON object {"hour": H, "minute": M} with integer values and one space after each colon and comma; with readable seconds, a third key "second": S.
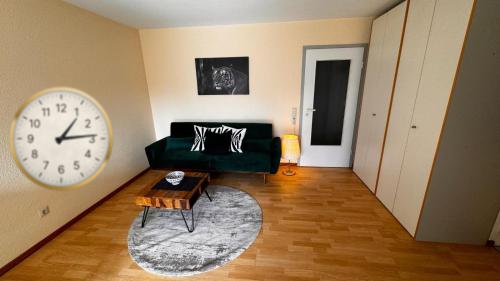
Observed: {"hour": 1, "minute": 14}
